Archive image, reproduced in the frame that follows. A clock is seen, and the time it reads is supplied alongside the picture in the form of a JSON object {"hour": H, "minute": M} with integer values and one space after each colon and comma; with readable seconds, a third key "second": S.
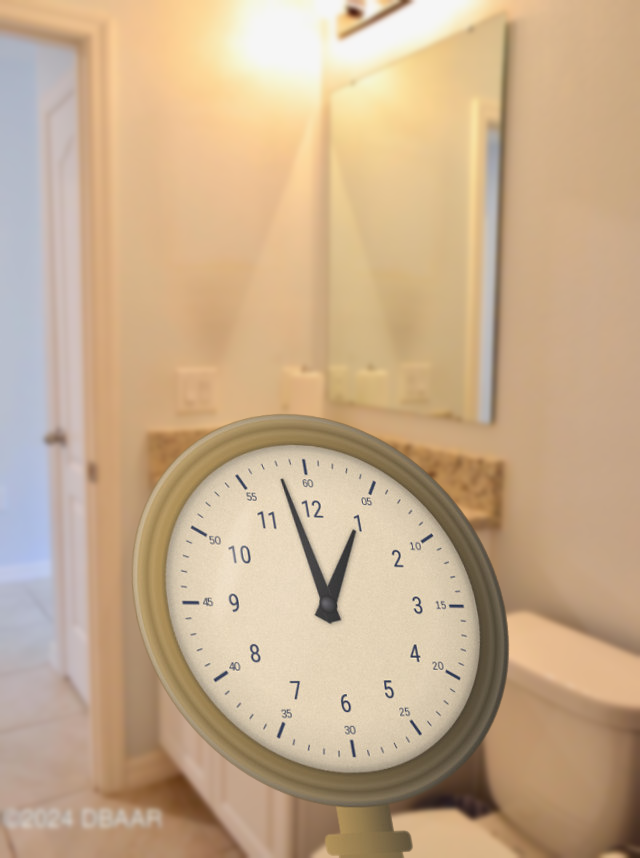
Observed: {"hour": 12, "minute": 58}
